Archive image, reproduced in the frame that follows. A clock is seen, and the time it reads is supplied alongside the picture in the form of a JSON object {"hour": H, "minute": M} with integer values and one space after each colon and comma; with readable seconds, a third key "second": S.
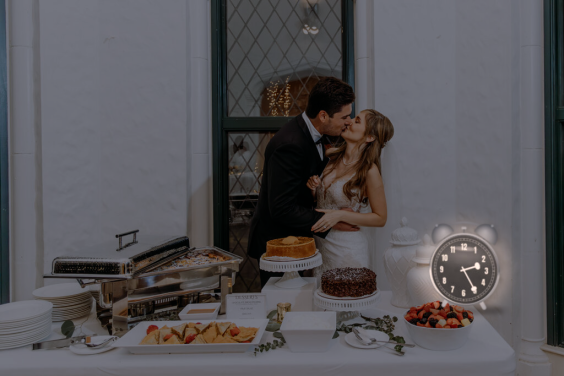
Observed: {"hour": 2, "minute": 25}
